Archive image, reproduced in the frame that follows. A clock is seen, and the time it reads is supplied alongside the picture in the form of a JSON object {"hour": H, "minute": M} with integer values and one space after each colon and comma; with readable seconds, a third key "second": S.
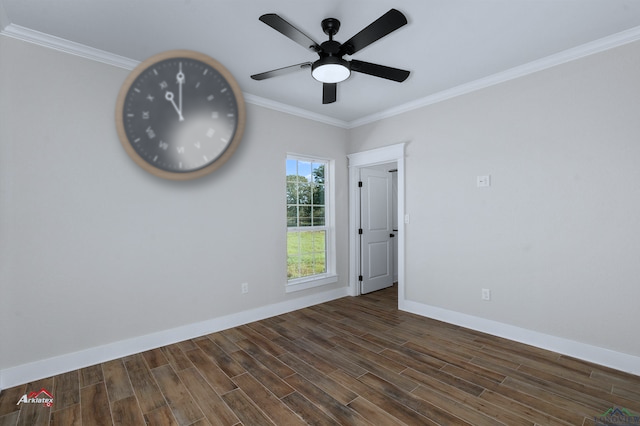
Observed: {"hour": 11, "minute": 0}
